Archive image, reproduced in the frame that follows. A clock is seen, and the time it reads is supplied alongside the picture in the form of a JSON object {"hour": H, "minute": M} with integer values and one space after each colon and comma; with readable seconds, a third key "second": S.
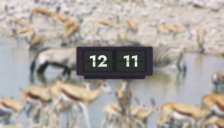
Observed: {"hour": 12, "minute": 11}
